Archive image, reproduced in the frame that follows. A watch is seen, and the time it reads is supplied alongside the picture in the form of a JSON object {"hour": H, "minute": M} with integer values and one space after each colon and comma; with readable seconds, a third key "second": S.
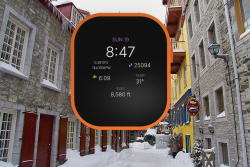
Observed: {"hour": 8, "minute": 47}
